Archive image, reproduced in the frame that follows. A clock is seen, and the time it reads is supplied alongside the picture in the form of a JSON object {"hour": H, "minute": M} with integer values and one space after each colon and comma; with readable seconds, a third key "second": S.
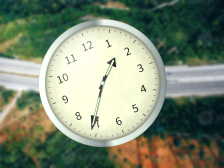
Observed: {"hour": 1, "minute": 36}
